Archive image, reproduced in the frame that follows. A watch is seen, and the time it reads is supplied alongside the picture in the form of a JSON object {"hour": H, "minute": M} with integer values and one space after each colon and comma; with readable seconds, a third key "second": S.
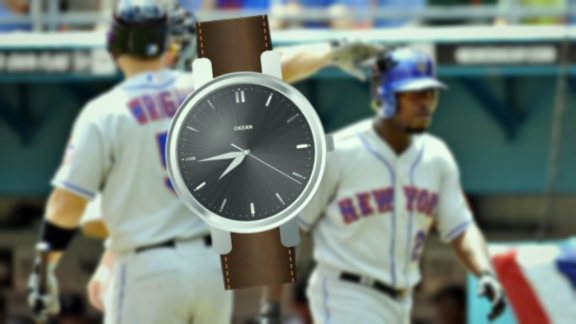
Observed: {"hour": 7, "minute": 44, "second": 21}
